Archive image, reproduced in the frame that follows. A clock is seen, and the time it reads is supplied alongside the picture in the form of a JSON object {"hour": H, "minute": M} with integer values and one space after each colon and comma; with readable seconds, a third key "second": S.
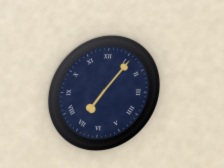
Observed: {"hour": 7, "minute": 6}
